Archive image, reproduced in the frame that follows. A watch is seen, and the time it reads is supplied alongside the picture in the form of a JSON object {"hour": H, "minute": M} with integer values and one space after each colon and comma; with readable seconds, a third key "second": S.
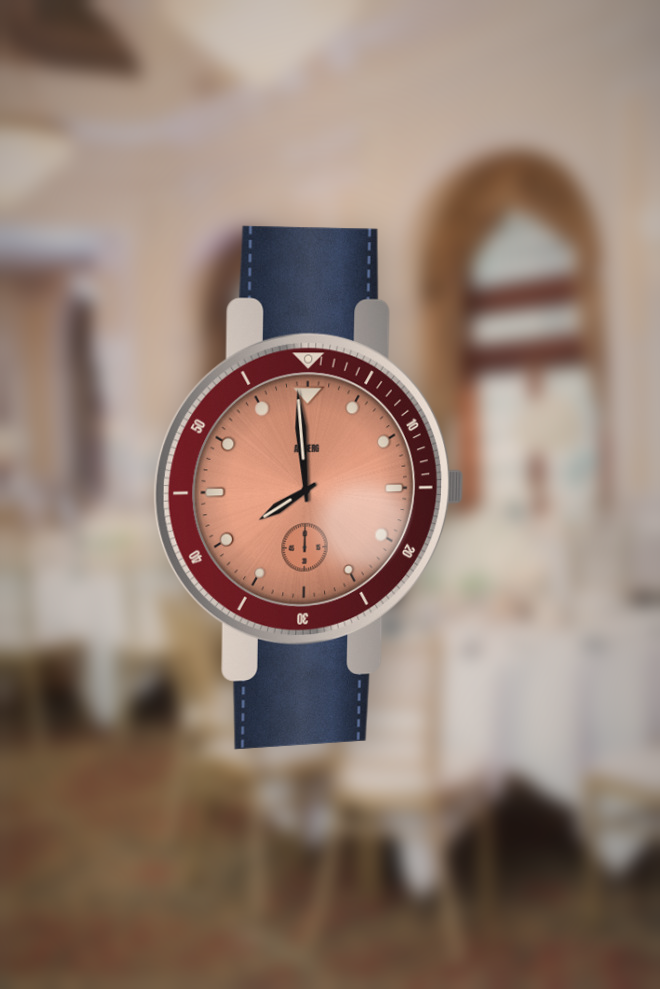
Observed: {"hour": 7, "minute": 59}
